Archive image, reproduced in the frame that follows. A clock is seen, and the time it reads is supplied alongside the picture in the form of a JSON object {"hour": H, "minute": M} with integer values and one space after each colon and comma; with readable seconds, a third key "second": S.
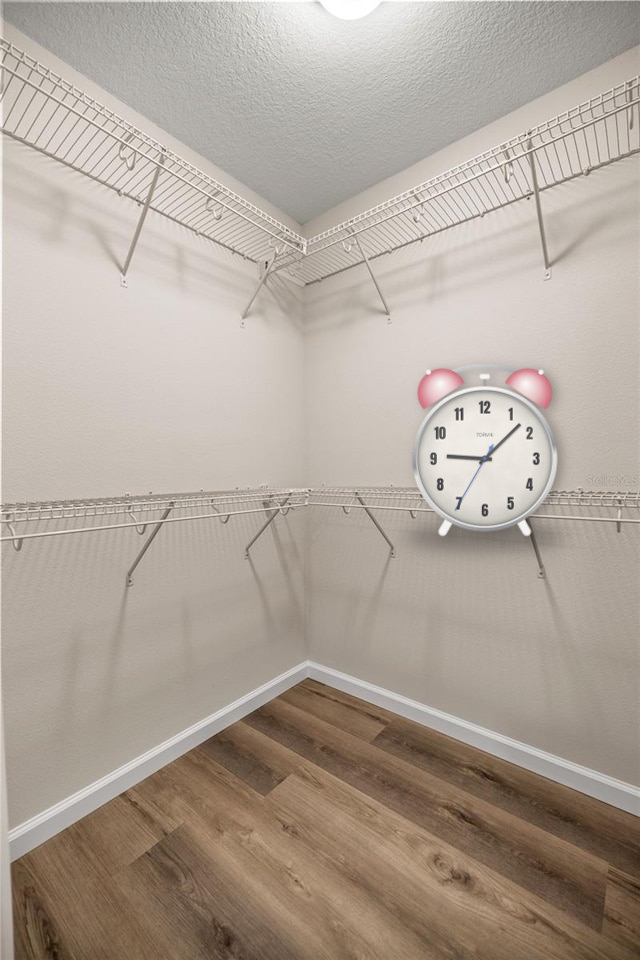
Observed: {"hour": 9, "minute": 7, "second": 35}
